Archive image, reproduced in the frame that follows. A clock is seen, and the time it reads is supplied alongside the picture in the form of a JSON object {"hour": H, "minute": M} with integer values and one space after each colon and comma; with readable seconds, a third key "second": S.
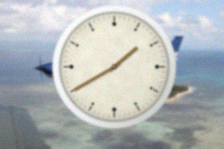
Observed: {"hour": 1, "minute": 40}
